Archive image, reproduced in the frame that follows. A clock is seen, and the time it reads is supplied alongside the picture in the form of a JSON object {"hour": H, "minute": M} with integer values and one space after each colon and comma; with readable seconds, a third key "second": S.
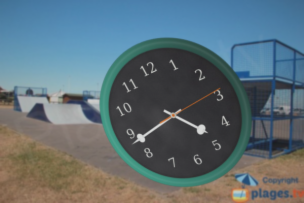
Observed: {"hour": 4, "minute": 43, "second": 14}
